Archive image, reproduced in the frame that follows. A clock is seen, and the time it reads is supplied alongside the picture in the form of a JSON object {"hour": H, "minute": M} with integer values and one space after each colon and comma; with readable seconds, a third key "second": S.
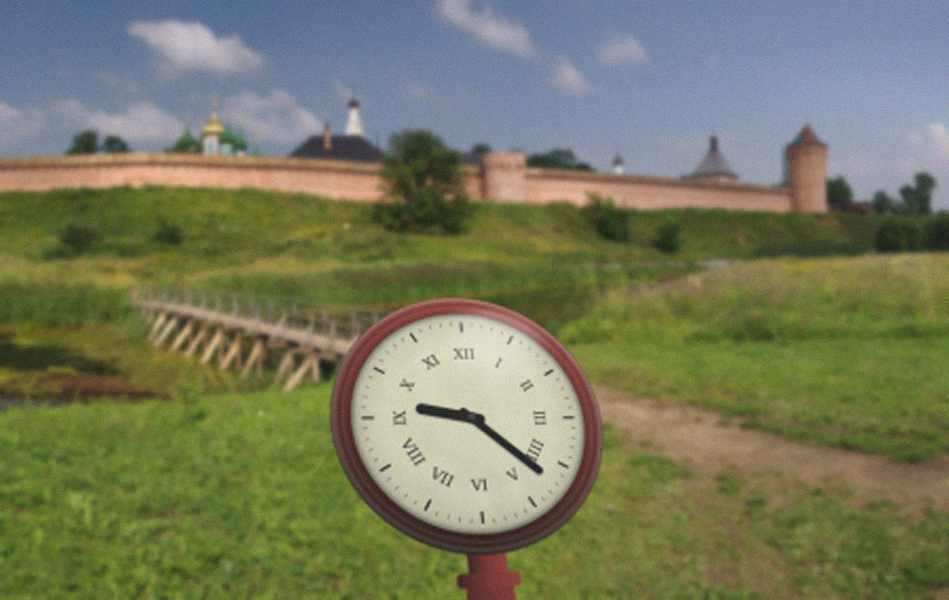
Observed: {"hour": 9, "minute": 22}
